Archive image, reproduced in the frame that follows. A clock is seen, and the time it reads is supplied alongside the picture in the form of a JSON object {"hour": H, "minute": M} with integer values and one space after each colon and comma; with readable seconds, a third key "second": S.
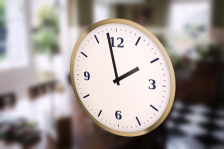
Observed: {"hour": 1, "minute": 58}
